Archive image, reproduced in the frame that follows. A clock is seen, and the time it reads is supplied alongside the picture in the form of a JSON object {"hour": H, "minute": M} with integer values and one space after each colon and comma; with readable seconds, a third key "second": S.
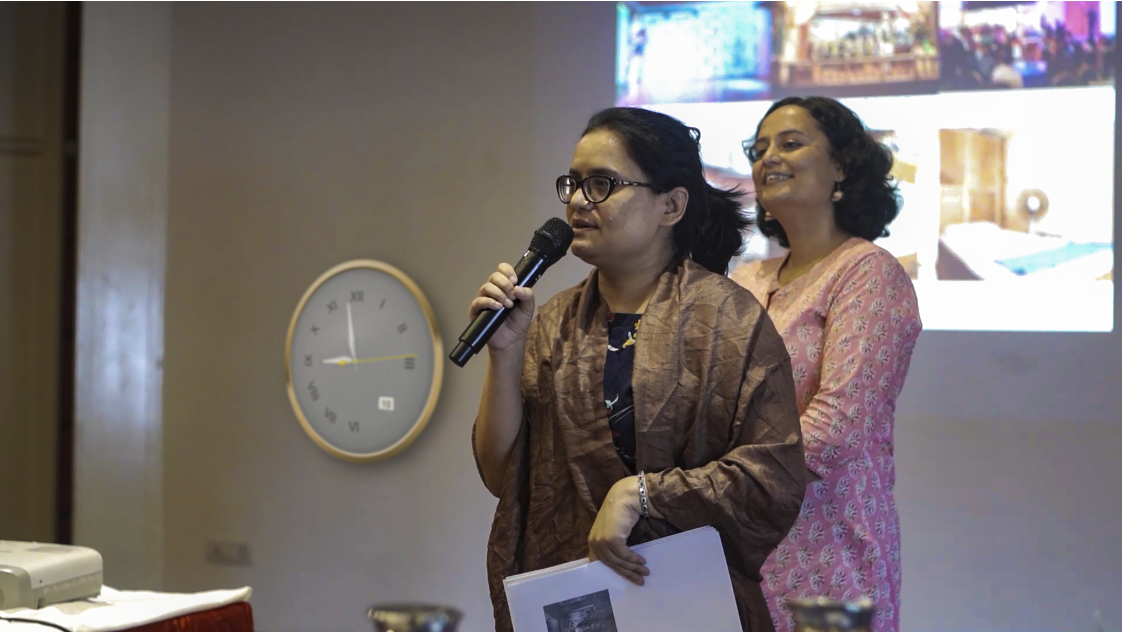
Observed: {"hour": 8, "minute": 58, "second": 14}
